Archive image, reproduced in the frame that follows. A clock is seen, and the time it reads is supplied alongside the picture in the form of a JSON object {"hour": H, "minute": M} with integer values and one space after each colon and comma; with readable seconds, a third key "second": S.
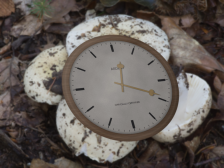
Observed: {"hour": 12, "minute": 19}
